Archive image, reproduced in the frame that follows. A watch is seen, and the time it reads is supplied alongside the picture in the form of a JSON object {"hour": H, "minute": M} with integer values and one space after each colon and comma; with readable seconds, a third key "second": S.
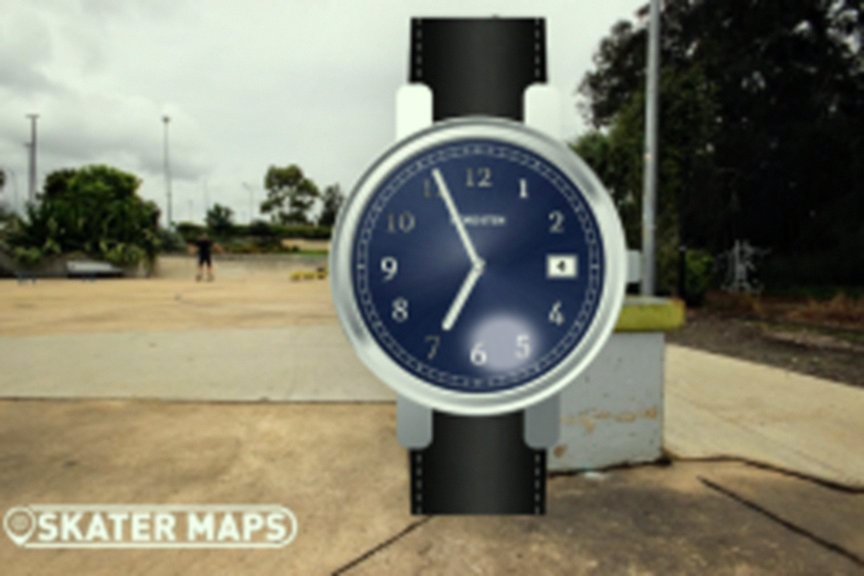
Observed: {"hour": 6, "minute": 56}
